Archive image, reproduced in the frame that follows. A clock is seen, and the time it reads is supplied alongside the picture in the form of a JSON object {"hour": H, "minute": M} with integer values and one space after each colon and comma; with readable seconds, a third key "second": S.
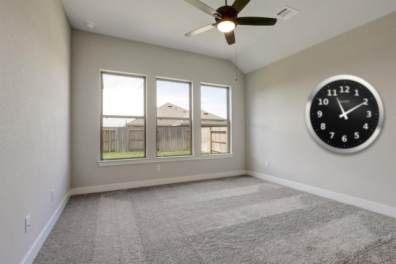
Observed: {"hour": 11, "minute": 10}
